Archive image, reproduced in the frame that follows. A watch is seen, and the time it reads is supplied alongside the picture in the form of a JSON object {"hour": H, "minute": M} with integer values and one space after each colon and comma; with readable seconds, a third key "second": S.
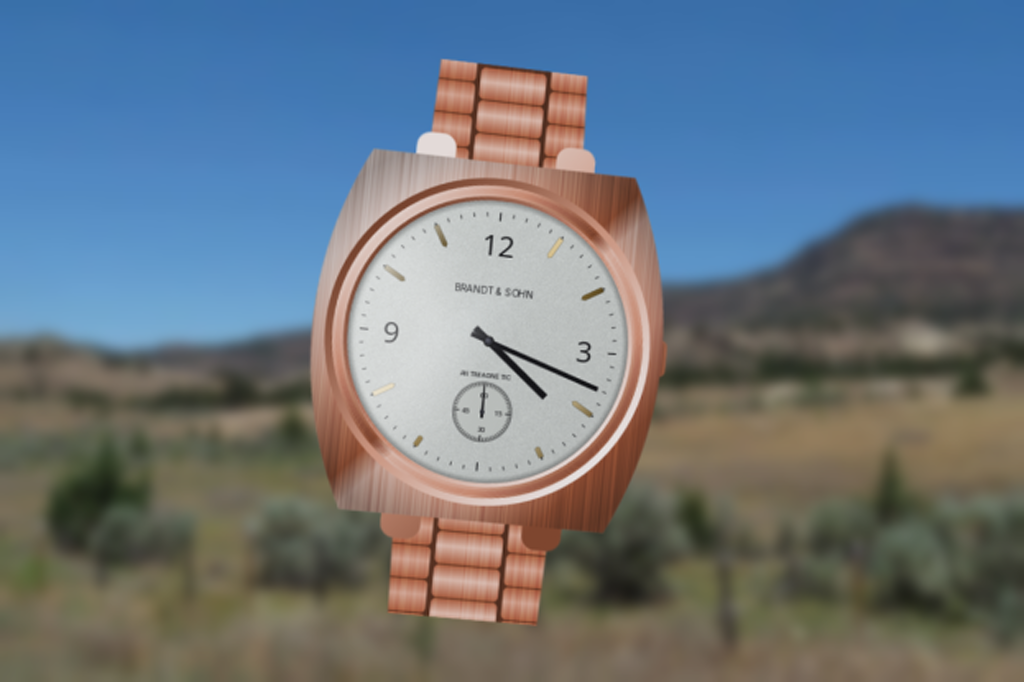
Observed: {"hour": 4, "minute": 18}
